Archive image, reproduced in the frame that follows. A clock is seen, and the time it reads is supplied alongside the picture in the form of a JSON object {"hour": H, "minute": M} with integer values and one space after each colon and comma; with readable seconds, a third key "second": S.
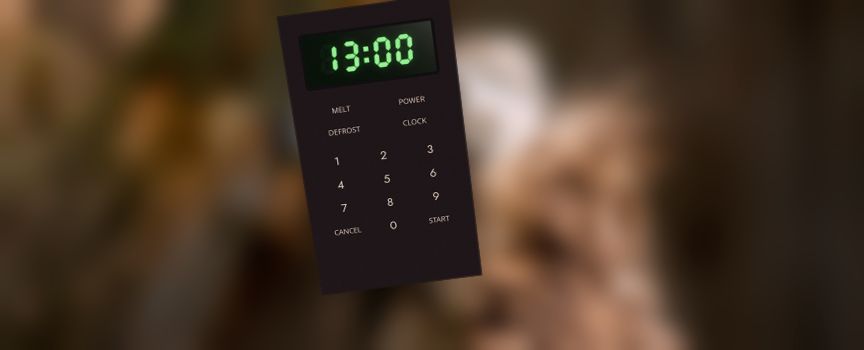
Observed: {"hour": 13, "minute": 0}
